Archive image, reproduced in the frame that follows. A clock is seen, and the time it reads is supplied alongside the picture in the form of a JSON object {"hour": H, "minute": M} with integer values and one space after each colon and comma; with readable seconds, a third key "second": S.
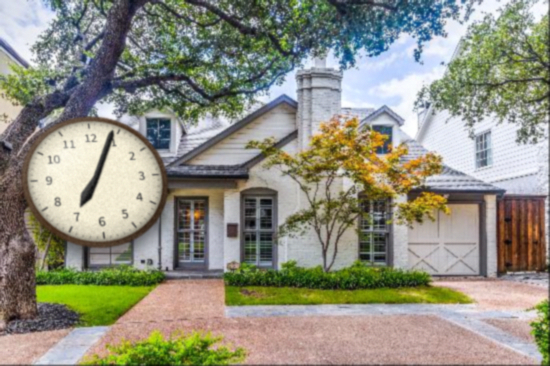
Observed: {"hour": 7, "minute": 4}
